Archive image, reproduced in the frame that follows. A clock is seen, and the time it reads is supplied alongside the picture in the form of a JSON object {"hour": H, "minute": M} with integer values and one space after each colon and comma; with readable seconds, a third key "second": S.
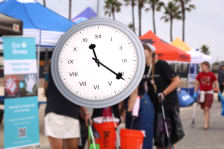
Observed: {"hour": 11, "minute": 21}
